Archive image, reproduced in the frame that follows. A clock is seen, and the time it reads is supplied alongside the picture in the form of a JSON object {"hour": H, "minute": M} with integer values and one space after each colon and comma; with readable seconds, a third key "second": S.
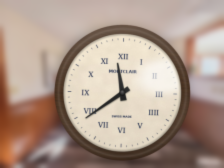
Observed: {"hour": 11, "minute": 39}
